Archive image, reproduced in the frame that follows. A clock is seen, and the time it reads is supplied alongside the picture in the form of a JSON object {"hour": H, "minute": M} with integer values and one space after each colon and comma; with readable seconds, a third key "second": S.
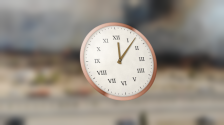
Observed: {"hour": 12, "minute": 7}
